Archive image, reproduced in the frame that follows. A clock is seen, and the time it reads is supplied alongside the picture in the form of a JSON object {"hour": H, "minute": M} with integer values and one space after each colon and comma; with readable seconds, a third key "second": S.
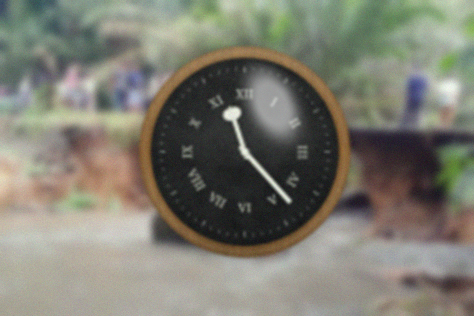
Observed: {"hour": 11, "minute": 23}
